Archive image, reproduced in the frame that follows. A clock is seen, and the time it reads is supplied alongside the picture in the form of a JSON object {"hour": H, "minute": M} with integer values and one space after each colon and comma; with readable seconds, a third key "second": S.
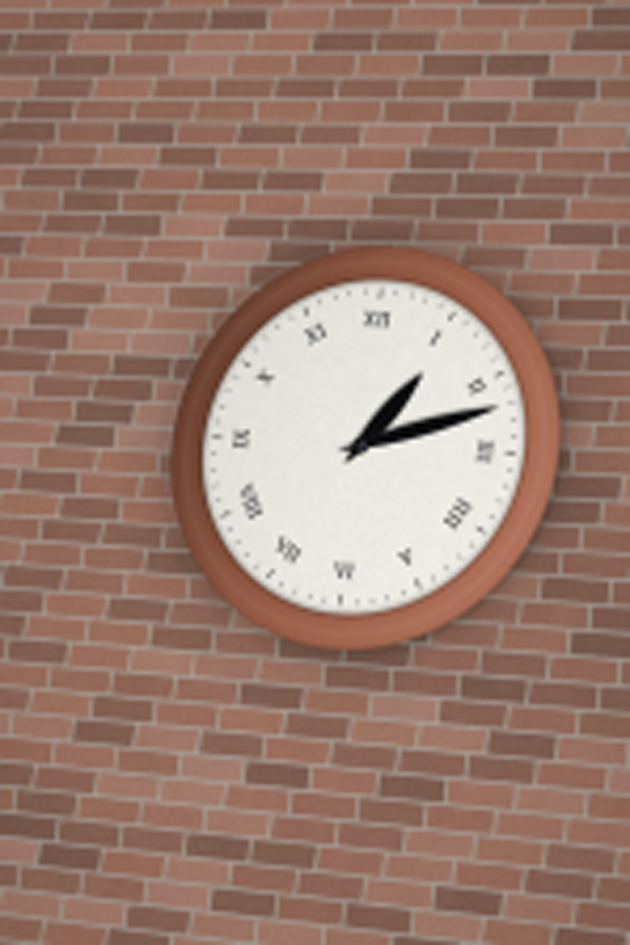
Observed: {"hour": 1, "minute": 12}
